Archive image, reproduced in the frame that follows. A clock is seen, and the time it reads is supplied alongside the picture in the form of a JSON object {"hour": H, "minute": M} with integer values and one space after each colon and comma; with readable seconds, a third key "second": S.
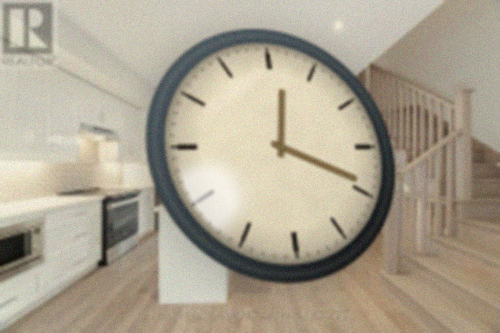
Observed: {"hour": 12, "minute": 19}
